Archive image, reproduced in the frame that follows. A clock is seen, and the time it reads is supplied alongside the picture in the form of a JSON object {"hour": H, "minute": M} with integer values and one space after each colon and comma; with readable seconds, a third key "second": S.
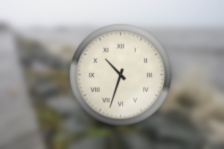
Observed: {"hour": 10, "minute": 33}
